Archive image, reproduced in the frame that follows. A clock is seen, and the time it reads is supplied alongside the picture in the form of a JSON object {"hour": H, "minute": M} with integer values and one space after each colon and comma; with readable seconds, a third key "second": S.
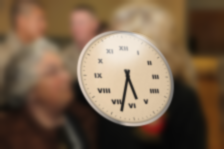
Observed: {"hour": 5, "minute": 33}
